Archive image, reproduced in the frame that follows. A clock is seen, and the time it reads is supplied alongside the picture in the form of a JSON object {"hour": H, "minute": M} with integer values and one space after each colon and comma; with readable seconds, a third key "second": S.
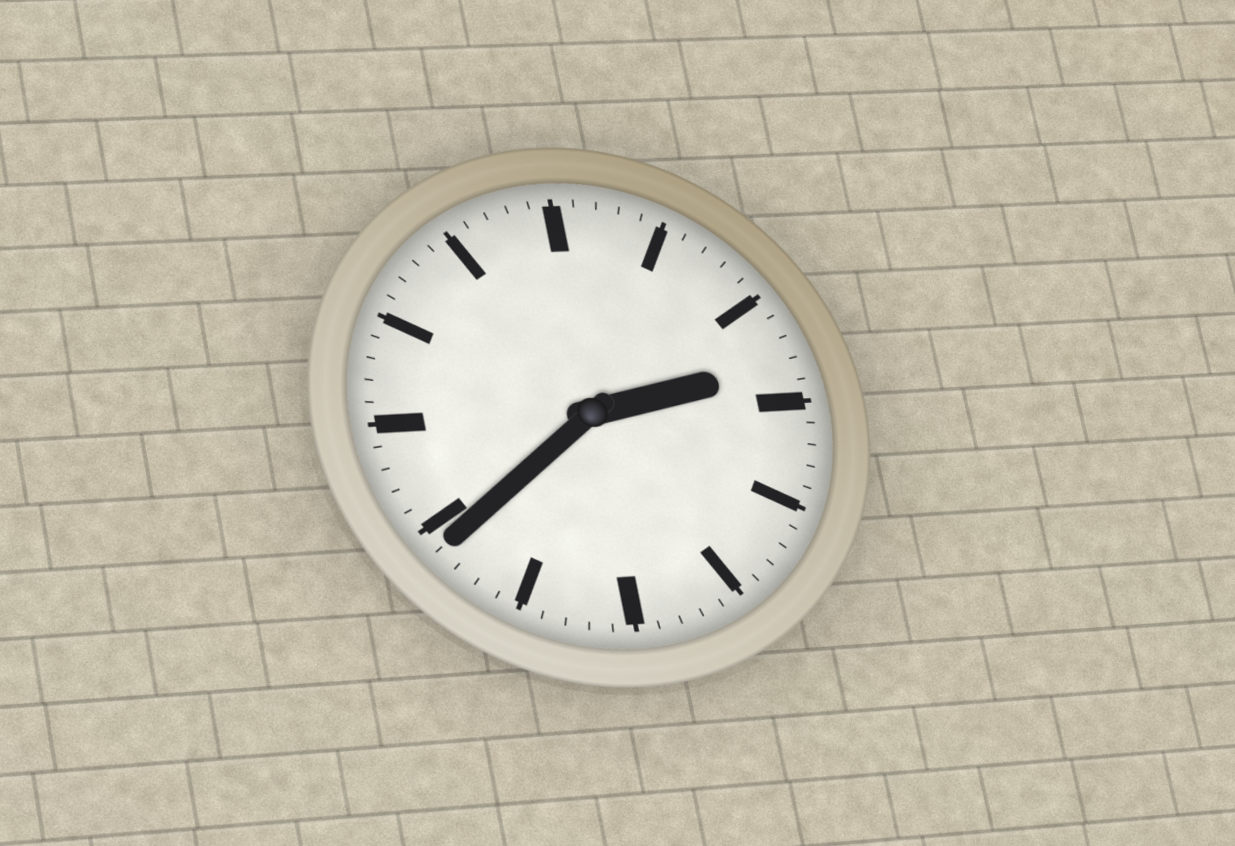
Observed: {"hour": 2, "minute": 39}
